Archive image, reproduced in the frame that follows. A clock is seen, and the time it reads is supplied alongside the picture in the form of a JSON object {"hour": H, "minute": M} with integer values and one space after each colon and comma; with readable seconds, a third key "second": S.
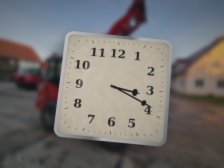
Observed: {"hour": 3, "minute": 19}
